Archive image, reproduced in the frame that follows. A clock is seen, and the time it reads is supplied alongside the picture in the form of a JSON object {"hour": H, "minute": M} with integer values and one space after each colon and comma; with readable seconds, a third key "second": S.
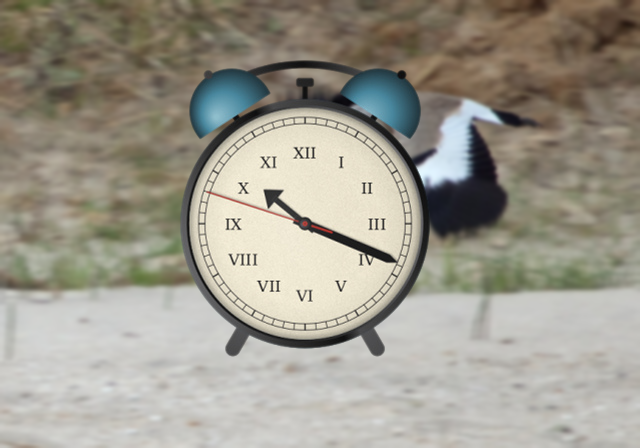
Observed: {"hour": 10, "minute": 18, "second": 48}
